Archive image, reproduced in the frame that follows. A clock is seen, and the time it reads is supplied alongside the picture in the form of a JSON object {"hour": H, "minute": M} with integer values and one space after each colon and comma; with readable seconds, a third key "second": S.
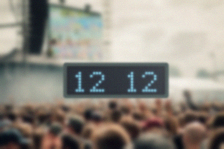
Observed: {"hour": 12, "minute": 12}
